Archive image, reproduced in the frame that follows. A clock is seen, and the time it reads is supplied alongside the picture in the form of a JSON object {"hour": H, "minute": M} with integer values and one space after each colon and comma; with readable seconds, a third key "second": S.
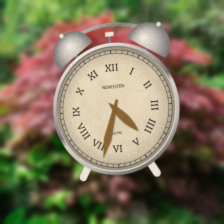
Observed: {"hour": 4, "minute": 33}
